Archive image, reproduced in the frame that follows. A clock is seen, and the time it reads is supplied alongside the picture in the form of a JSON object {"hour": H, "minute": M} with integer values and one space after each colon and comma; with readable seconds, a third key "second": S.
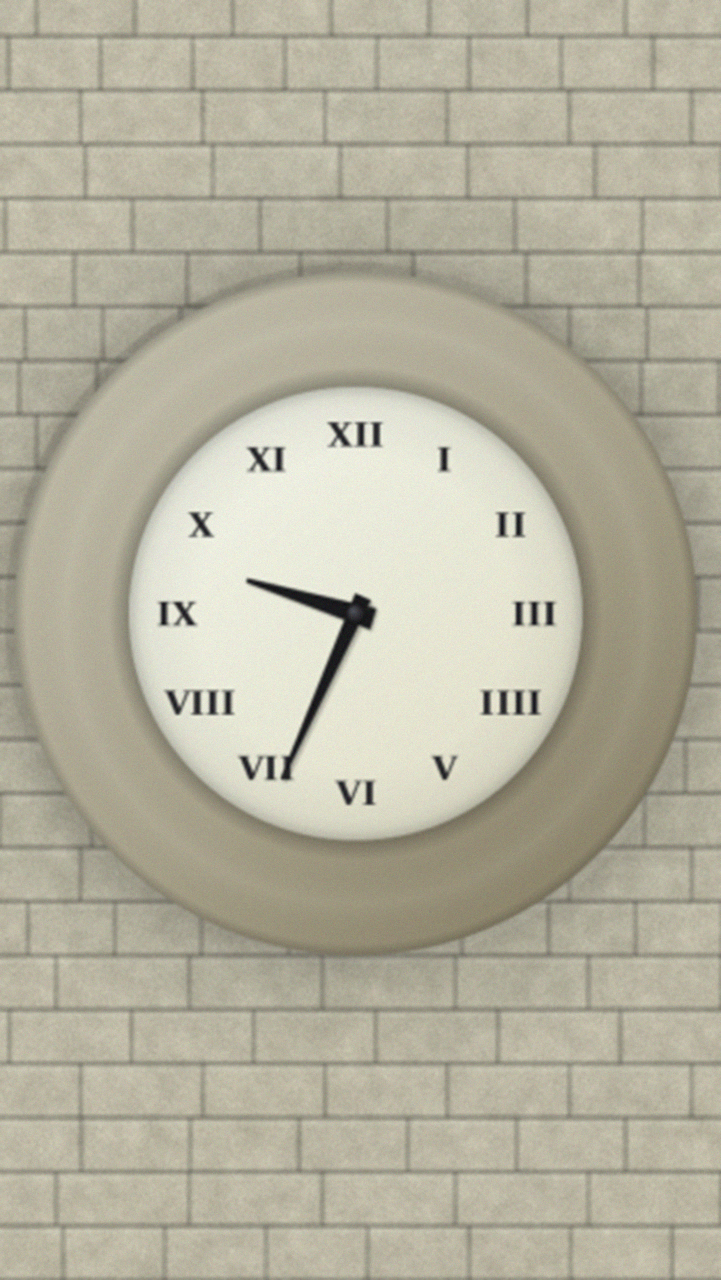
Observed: {"hour": 9, "minute": 34}
